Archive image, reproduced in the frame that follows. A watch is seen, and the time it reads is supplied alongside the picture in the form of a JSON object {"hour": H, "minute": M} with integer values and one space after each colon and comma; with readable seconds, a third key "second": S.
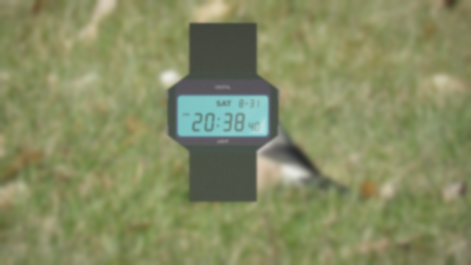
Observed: {"hour": 20, "minute": 38}
